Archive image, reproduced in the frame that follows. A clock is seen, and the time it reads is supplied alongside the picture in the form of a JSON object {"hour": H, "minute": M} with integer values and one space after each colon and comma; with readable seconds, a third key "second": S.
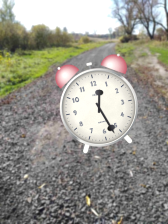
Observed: {"hour": 12, "minute": 27}
